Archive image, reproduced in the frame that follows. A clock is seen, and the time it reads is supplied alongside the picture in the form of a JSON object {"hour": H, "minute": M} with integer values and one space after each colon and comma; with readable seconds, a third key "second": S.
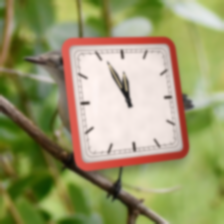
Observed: {"hour": 11, "minute": 56}
